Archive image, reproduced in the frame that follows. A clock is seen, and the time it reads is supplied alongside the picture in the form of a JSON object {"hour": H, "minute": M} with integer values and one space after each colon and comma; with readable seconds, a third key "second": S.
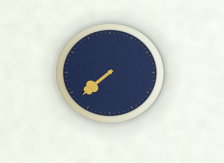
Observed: {"hour": 7, "minute": 38}
